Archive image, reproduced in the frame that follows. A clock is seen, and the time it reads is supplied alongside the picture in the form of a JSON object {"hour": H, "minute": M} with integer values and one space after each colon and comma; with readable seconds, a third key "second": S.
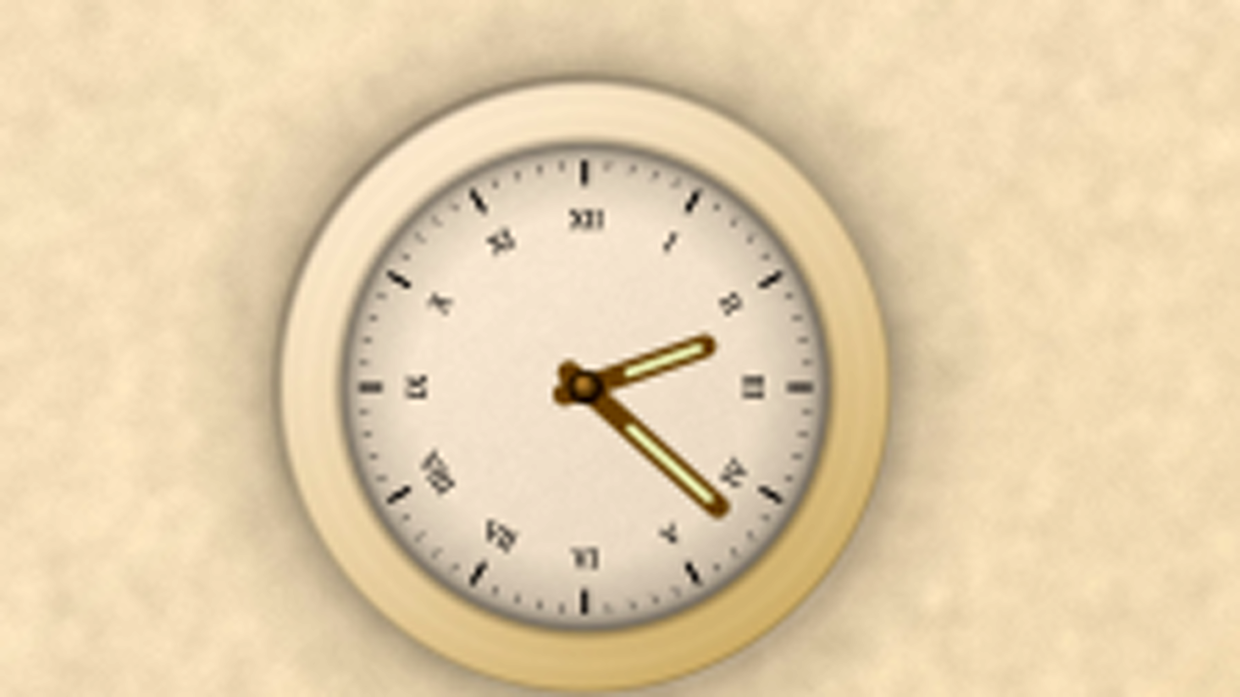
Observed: {"hour": 2, "minute": 22}
